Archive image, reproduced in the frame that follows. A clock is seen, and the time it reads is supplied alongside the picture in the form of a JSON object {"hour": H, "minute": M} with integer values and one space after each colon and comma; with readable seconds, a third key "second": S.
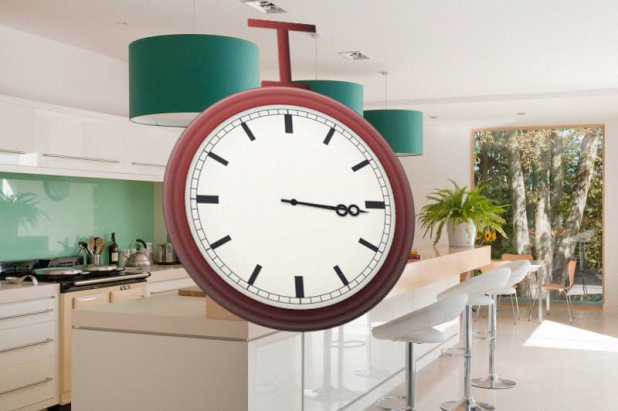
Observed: {"hour": 3, "minute": 16}
